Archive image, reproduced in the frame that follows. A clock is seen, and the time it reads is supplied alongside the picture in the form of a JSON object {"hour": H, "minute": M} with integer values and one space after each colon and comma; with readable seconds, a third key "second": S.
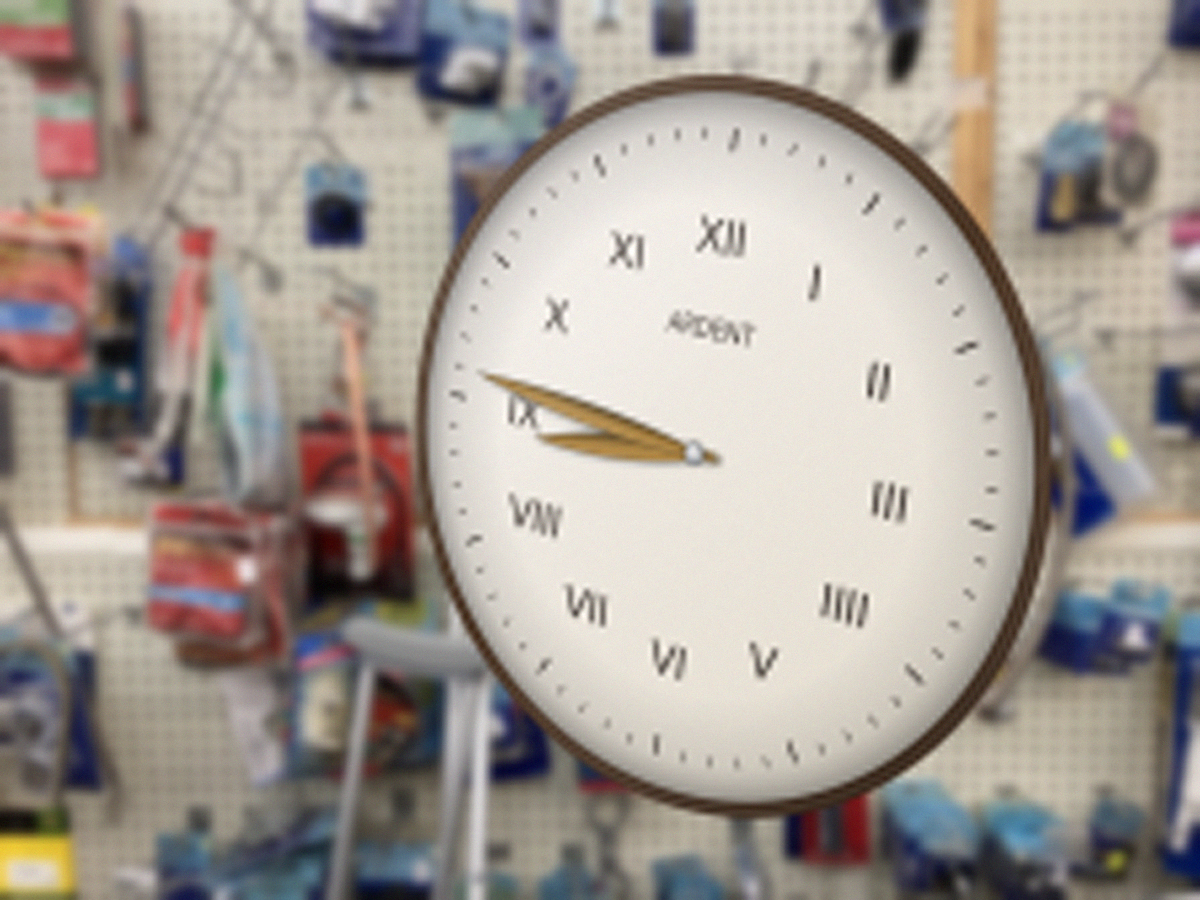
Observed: {"hour": 8, "minute": 46}
